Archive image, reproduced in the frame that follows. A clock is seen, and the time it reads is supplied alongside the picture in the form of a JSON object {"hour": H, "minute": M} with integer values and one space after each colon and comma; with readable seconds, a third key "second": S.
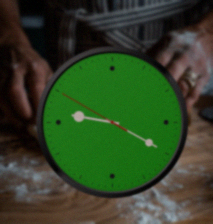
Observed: {"hour": 9, "minute": 19, "second": 50}
